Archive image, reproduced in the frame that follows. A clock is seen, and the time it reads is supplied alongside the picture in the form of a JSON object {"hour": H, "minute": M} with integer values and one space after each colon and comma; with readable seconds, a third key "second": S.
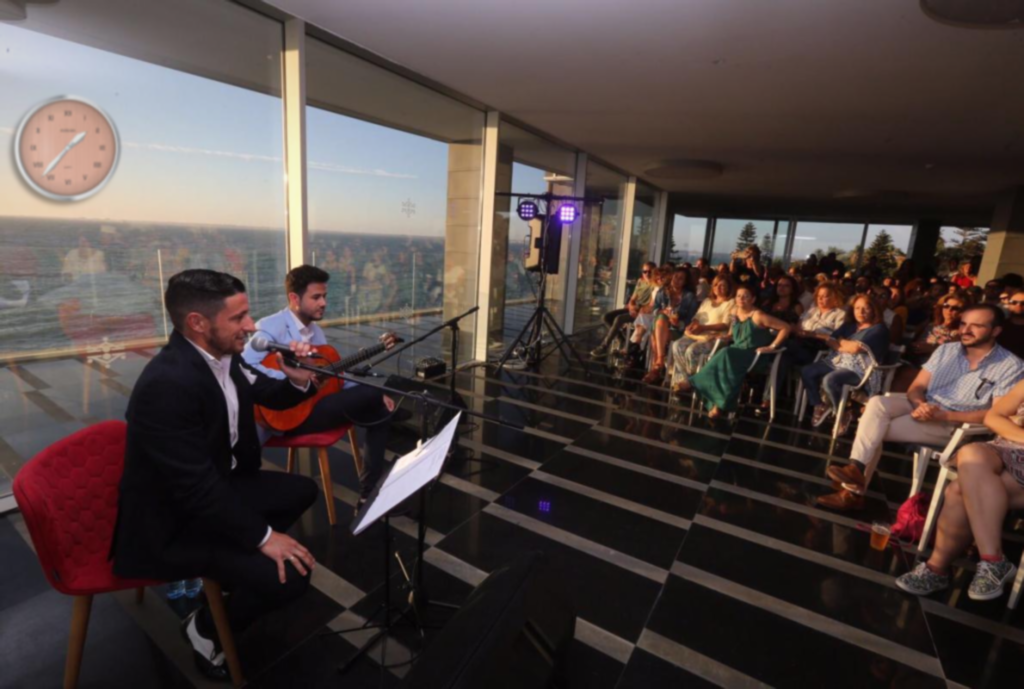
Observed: {"hour": 1, "minute": 37}
